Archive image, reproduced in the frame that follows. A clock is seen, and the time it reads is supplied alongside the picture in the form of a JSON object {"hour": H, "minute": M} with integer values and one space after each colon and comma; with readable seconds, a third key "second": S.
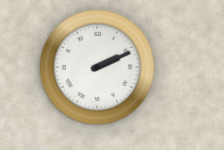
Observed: {"hour": 2, "minute": 11}
